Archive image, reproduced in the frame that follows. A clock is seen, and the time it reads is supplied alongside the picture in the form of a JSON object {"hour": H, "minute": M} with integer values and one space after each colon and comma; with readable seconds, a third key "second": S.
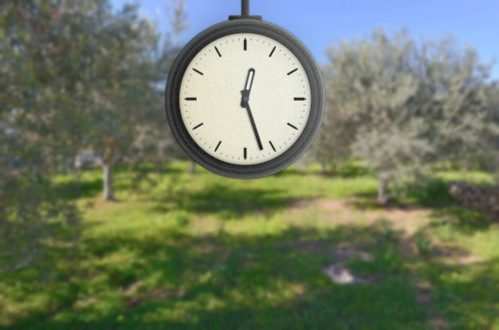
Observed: {"hour": 12, "minute": 27}
